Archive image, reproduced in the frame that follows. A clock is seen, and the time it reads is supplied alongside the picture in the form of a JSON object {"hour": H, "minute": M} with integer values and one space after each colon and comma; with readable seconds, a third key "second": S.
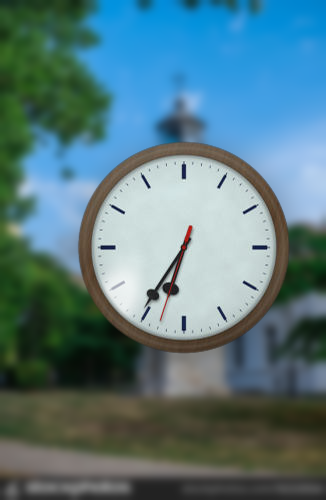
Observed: {"hour": 6, "minute": 35, "second": 33}
